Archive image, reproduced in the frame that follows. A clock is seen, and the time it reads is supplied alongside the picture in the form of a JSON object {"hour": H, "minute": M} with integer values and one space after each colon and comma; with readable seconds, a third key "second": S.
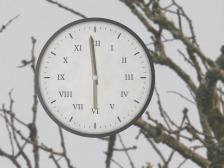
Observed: {"hour": 5, "minute": 59}
